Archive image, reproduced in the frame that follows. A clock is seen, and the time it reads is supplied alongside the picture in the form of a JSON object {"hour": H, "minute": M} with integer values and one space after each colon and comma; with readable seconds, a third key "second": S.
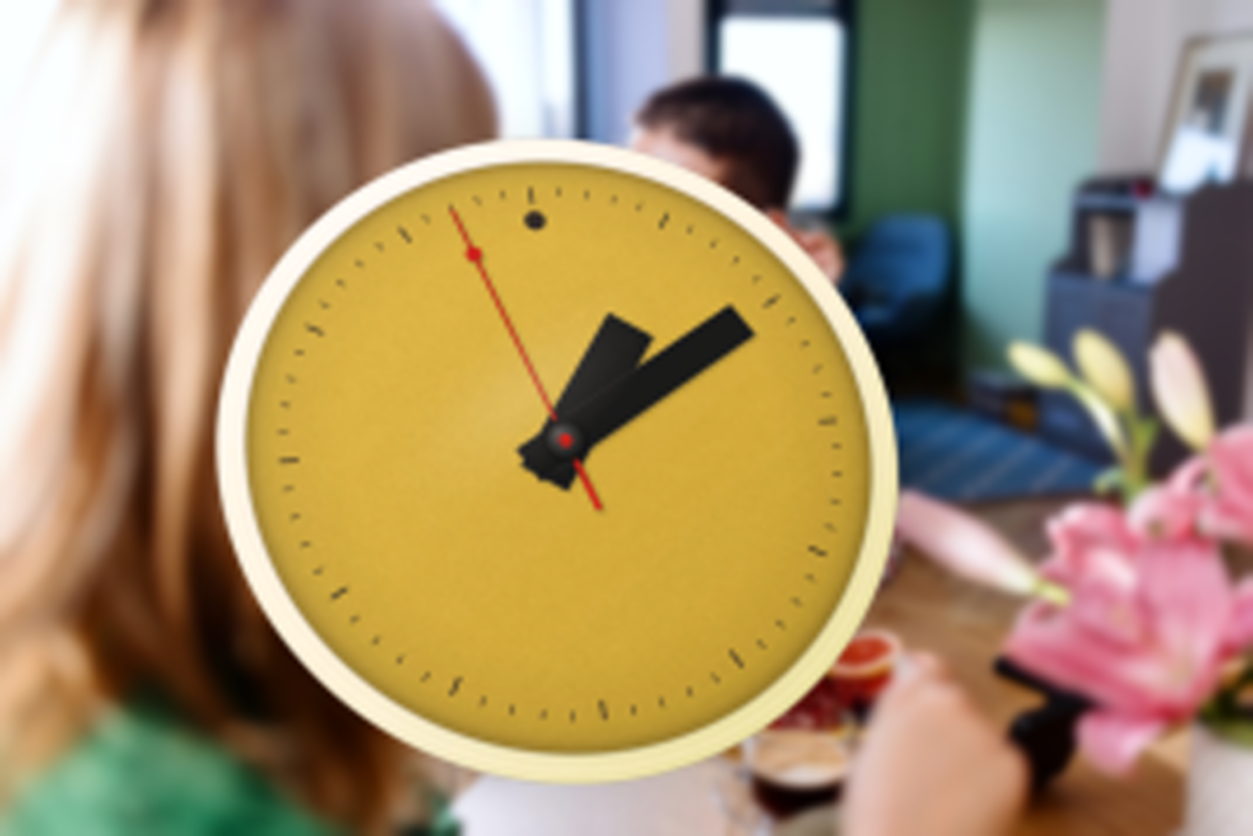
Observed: {"hour": 1, "minute": 9, "second": 57}
